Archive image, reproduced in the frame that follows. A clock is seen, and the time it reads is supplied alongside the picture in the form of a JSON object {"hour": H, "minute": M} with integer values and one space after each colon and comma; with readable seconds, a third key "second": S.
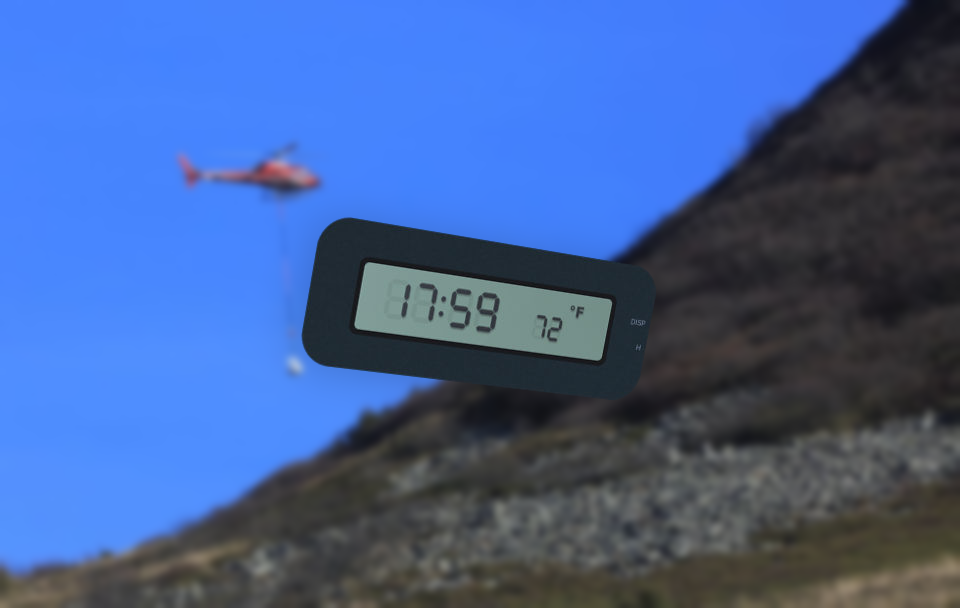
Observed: {"hour": 17, "minute": 59}
